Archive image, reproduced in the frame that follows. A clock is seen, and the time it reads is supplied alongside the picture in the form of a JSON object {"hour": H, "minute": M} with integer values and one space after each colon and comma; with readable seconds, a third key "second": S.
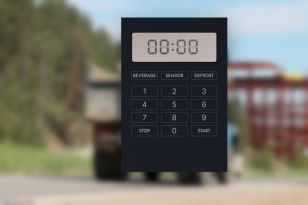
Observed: {"hour": 0, "minute": 0}
